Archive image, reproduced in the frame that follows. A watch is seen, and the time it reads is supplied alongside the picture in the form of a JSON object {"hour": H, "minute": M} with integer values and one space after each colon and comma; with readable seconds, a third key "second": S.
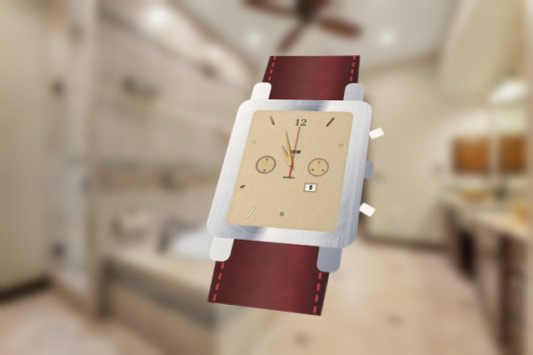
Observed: {"hour": 10, "minute": 57}
